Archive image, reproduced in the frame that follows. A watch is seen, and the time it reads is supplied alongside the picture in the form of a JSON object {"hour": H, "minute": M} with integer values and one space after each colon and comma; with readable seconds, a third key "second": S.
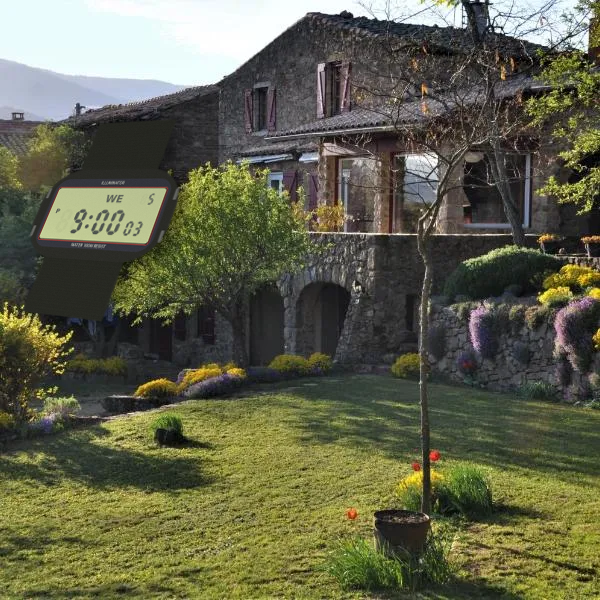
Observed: {"hour": 9, "minute": 0, "second": 3}
